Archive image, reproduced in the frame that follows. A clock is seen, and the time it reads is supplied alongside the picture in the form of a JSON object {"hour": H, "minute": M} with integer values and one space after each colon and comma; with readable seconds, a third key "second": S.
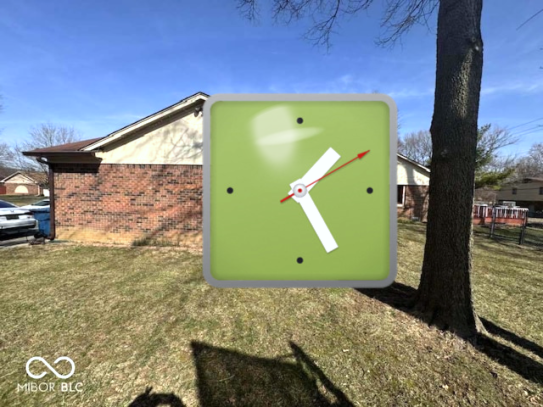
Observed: {"hour": 1, "minute": 25, "second": 10}
